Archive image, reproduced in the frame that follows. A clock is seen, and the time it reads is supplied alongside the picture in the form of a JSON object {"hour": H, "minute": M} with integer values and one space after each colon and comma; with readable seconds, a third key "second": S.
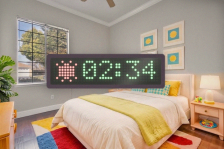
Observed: {"hour": 2, "minute": 34}
